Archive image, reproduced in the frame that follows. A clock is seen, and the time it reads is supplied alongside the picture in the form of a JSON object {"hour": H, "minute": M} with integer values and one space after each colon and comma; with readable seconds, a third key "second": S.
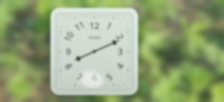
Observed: {"hour": 8, "minute": 11}
